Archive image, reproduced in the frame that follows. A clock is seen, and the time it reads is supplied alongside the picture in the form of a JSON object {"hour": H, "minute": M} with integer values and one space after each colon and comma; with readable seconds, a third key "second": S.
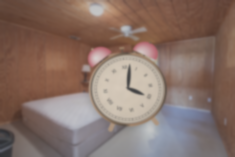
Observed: {"hour": 4, "minute": 2}
